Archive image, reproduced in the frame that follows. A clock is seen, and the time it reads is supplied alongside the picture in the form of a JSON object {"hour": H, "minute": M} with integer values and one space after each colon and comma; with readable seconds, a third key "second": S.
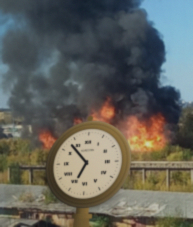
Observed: {"hour": 6, "minute": 53}
